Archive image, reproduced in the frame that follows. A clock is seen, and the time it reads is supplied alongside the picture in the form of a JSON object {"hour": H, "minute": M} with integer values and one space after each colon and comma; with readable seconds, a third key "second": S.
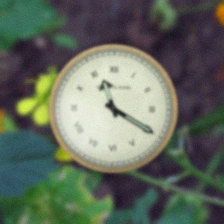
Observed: {"hour": 11, "minute": 20}
